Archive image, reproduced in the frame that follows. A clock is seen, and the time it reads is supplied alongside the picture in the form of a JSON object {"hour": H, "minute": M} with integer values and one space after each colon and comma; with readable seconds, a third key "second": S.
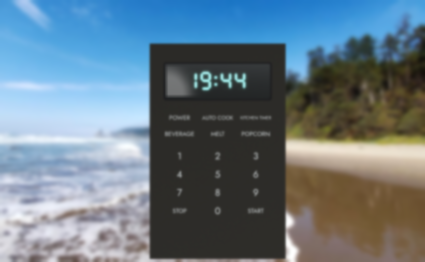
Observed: {"hour": 19, "minute": 44}
